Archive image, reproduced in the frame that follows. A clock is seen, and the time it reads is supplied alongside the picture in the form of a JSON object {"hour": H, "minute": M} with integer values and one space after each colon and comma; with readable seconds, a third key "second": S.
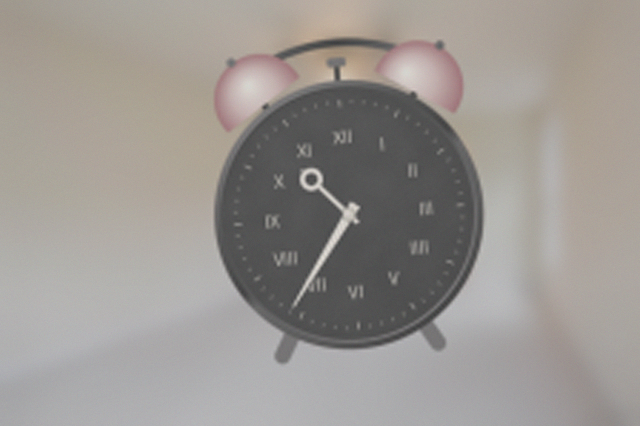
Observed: {"hour": 10, "minute": 36}
